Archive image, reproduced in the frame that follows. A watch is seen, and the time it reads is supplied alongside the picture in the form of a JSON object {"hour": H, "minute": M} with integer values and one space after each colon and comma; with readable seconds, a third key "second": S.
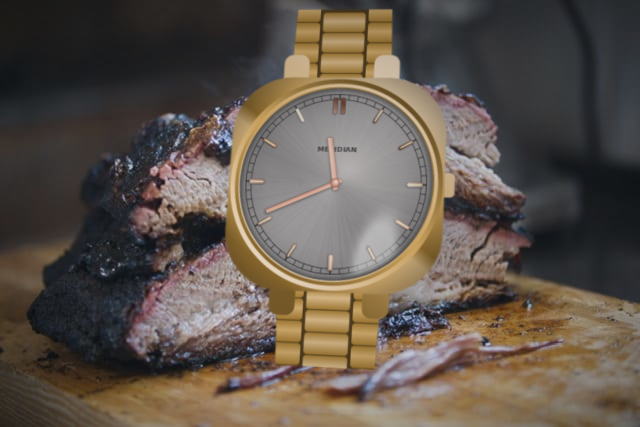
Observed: {"hour": 11, "minute": 41}
